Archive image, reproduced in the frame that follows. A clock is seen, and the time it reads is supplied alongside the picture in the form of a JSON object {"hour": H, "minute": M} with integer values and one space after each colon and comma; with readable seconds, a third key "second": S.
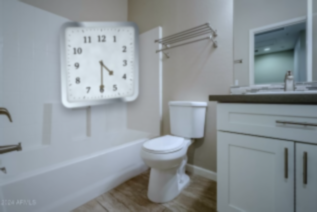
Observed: {"hour": 4, "minute": 30}
